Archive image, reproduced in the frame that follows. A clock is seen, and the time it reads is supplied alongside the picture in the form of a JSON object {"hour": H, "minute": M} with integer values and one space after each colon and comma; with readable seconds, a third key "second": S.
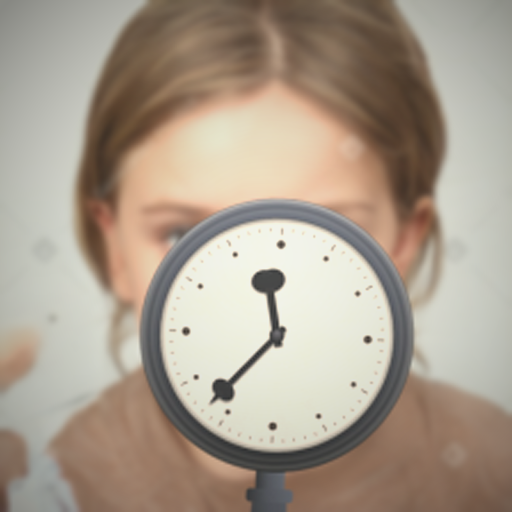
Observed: {"hour": 11, "minute": 37}
